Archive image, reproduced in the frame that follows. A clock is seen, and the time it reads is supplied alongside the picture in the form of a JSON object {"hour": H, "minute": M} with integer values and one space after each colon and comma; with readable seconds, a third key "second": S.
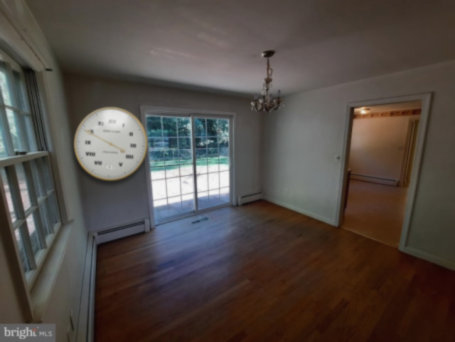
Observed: {"hour": 3, "minute": 49}
